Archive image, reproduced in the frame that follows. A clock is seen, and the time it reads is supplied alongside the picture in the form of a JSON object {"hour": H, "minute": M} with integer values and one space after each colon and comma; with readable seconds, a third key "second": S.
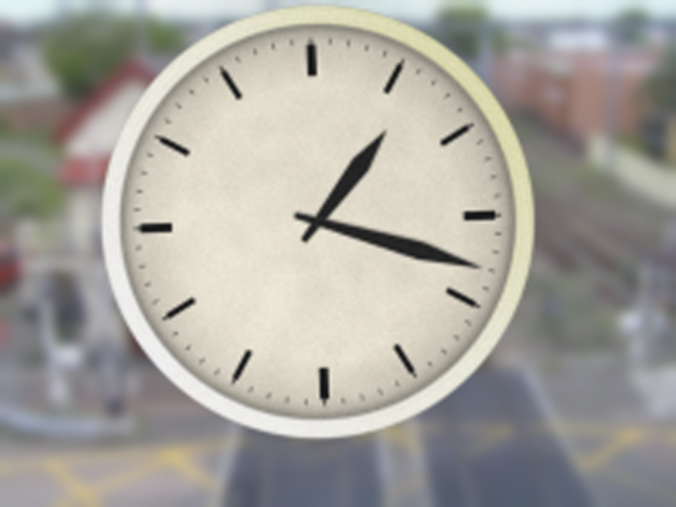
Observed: {"hour": 1, "minute": 18}
